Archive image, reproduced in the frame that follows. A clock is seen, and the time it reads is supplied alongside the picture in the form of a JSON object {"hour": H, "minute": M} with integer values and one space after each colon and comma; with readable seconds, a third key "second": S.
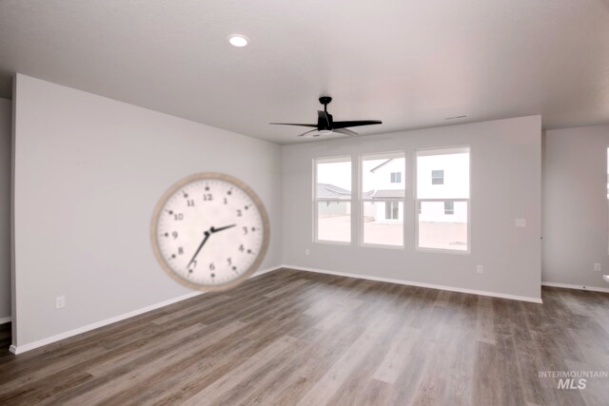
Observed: {"hour": 2, "minute": 36}
